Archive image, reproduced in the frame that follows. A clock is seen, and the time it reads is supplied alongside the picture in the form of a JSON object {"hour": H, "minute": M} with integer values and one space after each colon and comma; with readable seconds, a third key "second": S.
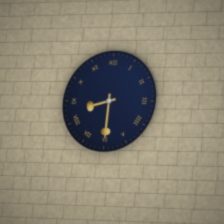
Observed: {"hour": 8, "minute": 30}
